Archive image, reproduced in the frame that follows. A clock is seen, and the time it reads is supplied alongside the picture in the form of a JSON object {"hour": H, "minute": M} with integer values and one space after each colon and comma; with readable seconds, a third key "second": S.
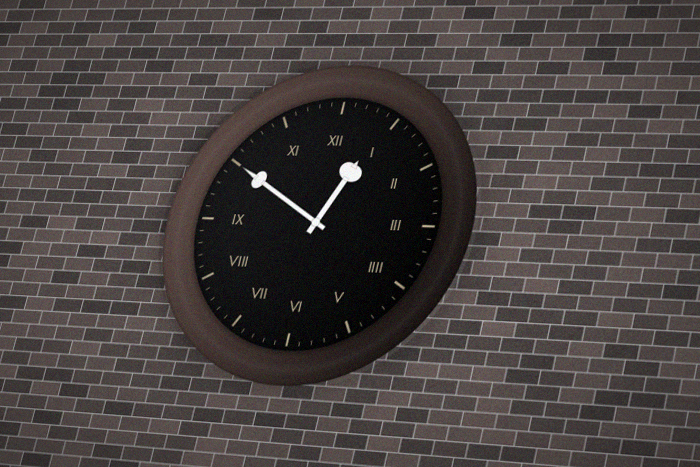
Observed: {"hour": 12, "minute": 50}
